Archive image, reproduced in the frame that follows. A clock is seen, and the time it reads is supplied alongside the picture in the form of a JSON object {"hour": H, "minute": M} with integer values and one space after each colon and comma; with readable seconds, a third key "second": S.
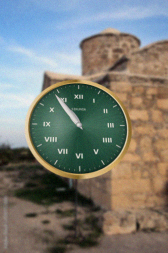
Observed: {"hour": 10, "minute": 54}
